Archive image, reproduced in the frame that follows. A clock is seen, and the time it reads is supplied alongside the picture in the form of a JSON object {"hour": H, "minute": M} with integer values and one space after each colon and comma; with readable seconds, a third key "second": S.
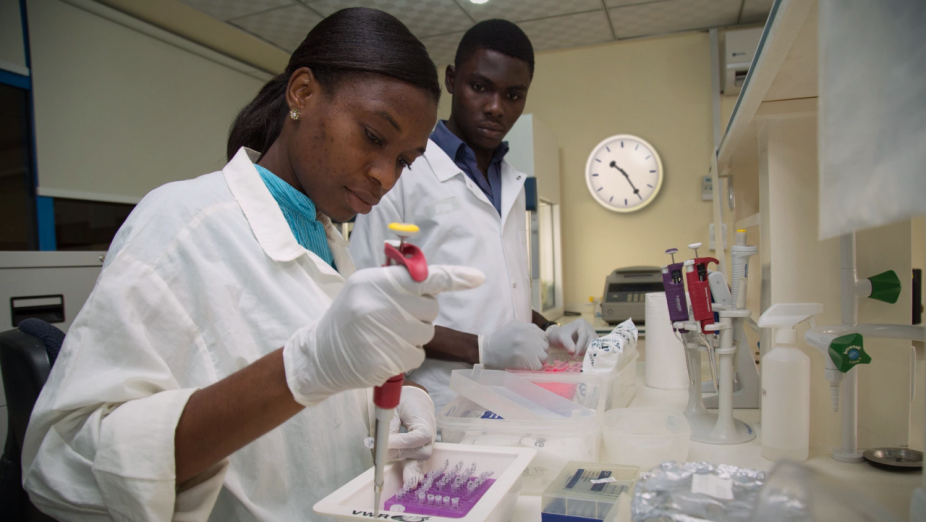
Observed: {"hour": 10, "minute": 25}
